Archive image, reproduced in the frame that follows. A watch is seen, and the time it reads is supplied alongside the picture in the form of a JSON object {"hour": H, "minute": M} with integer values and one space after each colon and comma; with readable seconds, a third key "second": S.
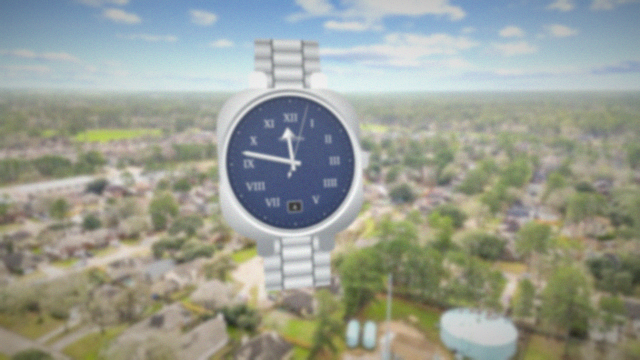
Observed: {"hour": 11, "minute": 47, "second": 3}
